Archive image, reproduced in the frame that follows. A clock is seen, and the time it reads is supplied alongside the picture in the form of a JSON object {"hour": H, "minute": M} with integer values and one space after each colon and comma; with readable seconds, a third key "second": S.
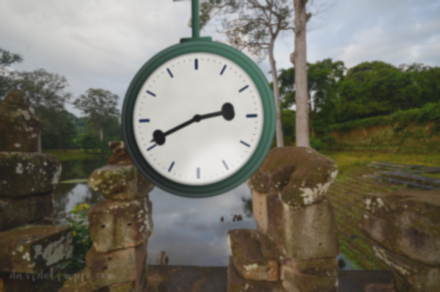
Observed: {"hour": 2, "minute": 41}
